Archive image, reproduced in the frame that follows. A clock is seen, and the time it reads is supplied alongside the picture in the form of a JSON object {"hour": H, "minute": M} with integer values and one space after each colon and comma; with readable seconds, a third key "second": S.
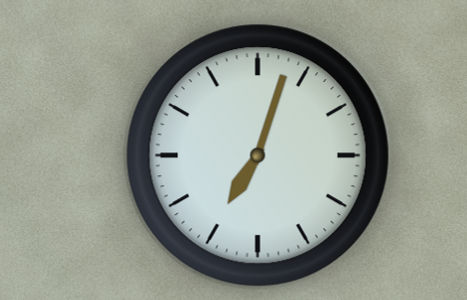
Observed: {"hour": 7, "minute": 3}
